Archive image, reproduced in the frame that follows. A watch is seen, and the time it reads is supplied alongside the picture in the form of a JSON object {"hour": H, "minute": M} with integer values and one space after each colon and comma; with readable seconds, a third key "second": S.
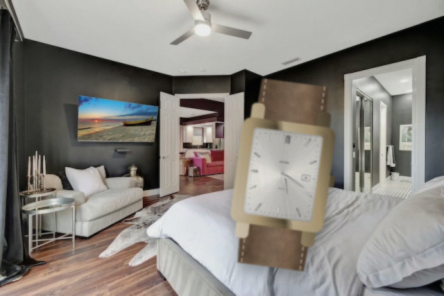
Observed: {"hour": 5, "minute": 19}
